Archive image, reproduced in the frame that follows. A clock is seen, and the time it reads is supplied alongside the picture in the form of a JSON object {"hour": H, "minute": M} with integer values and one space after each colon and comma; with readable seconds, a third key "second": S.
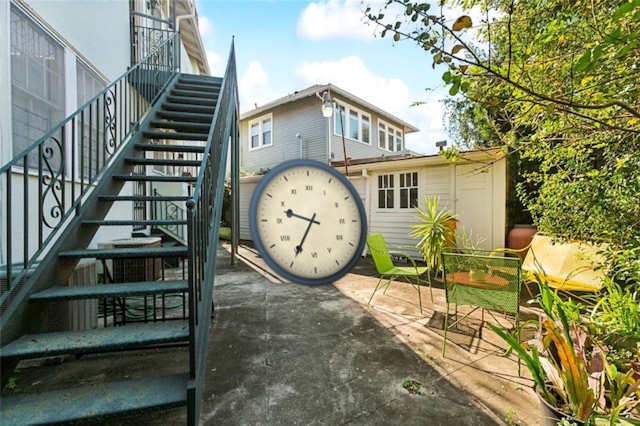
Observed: {"hour": 9, "minute": 35}
